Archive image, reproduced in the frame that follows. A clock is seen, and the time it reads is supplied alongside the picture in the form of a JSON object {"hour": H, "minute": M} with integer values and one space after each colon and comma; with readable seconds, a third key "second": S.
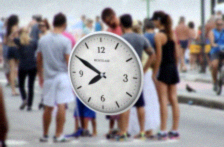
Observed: {"hour": 7, "minute": 50}
